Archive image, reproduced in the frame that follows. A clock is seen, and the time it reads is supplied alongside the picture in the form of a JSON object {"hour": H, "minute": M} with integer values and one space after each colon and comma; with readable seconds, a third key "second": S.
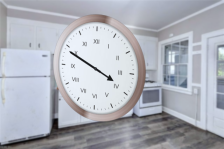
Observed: {"hour": 3, "minute": 49}
